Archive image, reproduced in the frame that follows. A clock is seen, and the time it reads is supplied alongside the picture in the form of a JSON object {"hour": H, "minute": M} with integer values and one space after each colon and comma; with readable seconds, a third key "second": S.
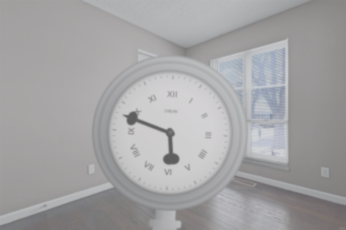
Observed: {"hour": 5, "minute": 48}
